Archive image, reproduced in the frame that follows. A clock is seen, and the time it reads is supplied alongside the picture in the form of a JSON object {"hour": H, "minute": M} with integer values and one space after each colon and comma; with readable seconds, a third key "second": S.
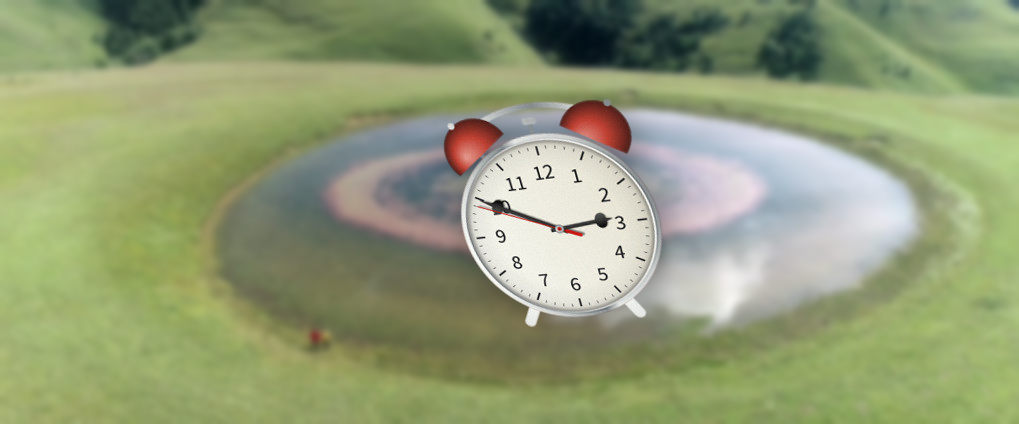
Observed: {"hour": 2, "minute": 49, "second": 49}
